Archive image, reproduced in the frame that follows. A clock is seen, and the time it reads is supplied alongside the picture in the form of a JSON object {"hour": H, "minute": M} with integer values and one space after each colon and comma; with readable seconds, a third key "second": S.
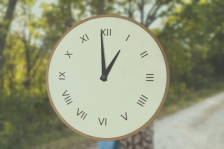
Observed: {"hour": 12, "minute": 59}
